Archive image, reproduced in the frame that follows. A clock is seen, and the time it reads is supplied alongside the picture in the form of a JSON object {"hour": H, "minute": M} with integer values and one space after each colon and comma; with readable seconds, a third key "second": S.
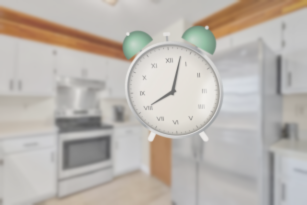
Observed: {"hour": 8, "minute": 3}
